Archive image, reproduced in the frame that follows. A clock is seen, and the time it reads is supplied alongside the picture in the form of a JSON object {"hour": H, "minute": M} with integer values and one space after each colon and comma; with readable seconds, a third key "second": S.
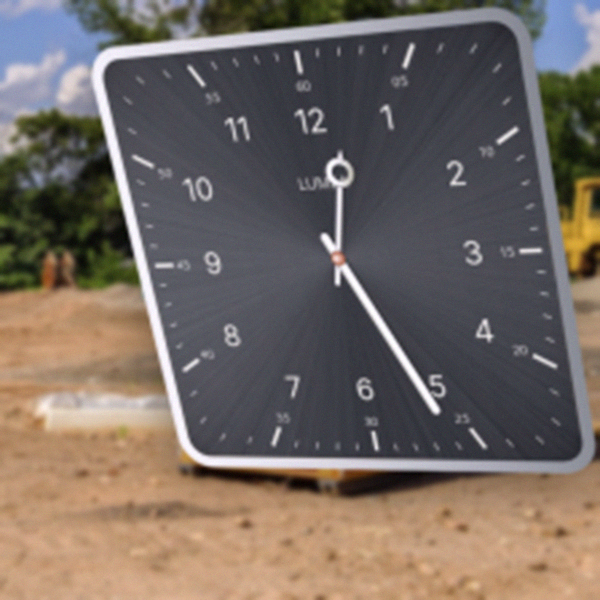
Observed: {"hour": 12, "minute": 26}
